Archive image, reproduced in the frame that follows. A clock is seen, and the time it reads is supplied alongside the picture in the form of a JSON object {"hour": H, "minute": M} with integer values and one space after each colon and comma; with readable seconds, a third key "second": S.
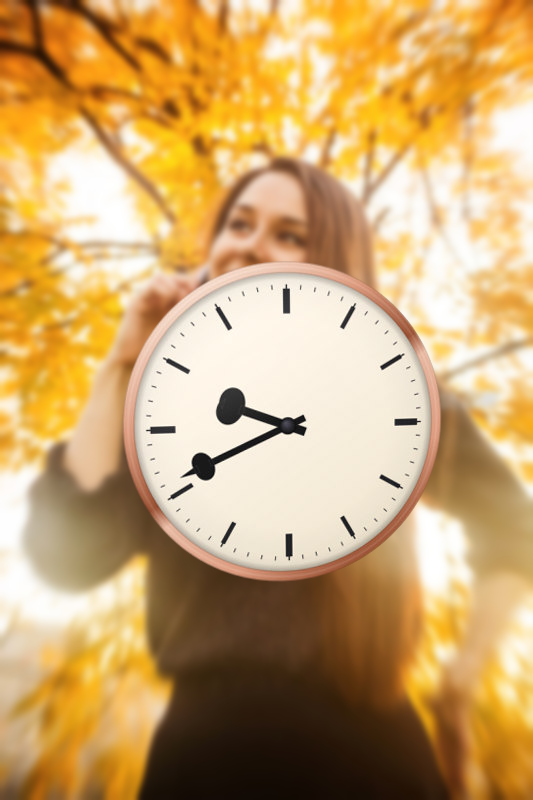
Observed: {"hour": 9, "minute": 41}
